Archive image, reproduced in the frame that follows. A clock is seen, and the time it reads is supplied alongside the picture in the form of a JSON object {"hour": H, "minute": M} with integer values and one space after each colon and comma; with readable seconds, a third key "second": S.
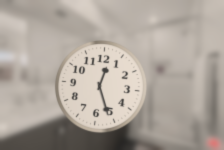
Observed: {"hour": 12, "minute": 26}
